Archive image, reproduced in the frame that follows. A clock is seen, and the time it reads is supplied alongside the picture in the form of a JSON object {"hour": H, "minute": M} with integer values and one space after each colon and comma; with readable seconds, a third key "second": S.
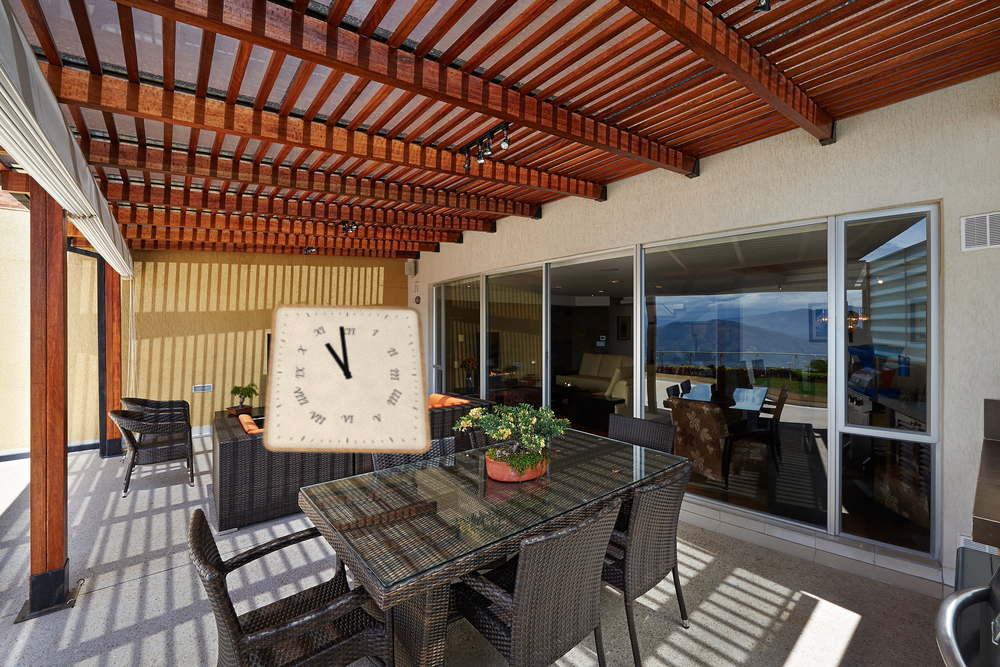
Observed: {"hour": 10, "minute": 59}
